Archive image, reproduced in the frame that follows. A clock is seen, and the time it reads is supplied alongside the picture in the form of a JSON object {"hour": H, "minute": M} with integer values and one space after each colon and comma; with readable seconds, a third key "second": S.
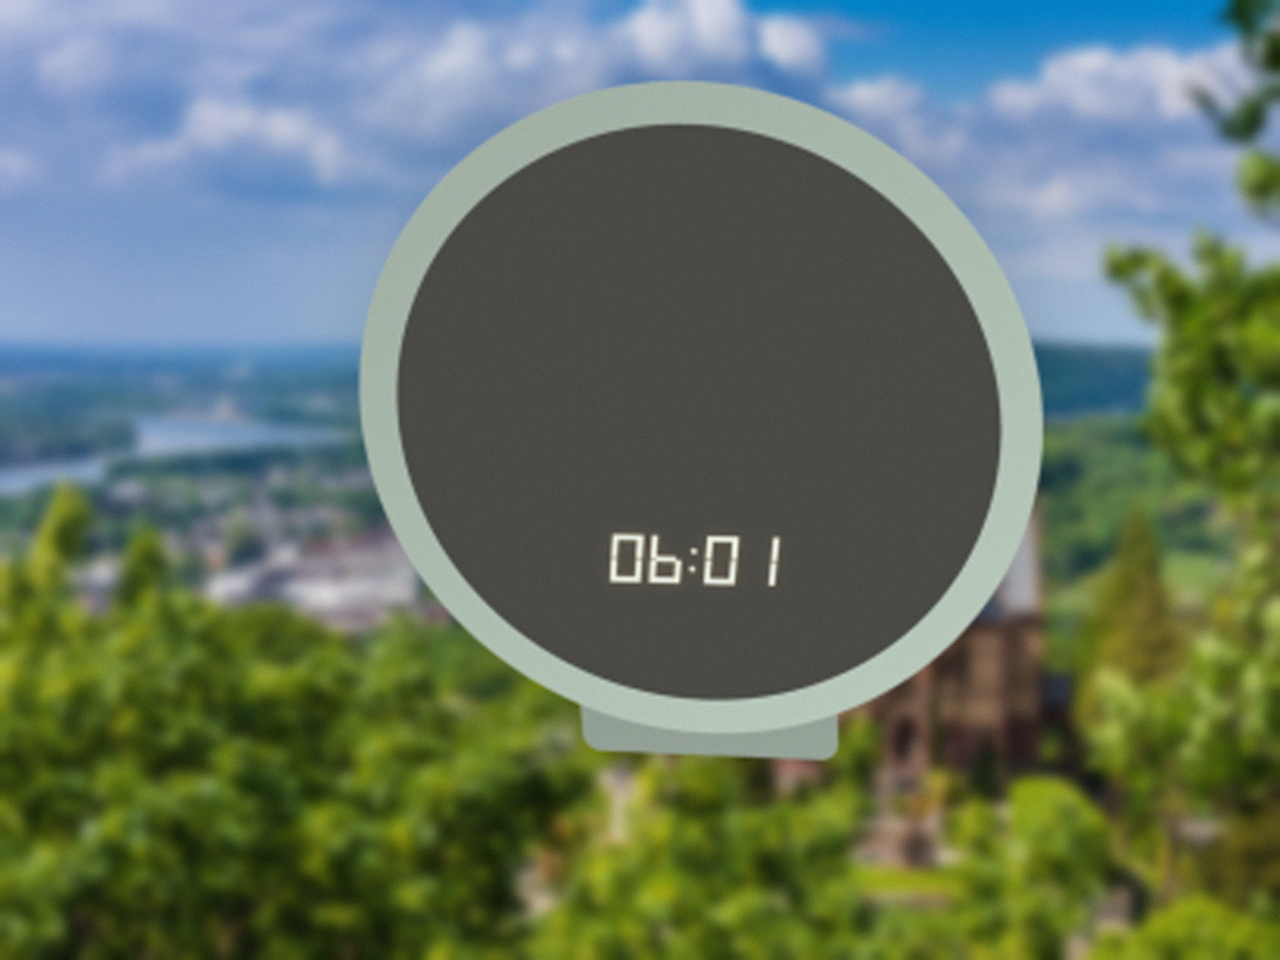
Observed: {"hour": 6, "minute": 1}
